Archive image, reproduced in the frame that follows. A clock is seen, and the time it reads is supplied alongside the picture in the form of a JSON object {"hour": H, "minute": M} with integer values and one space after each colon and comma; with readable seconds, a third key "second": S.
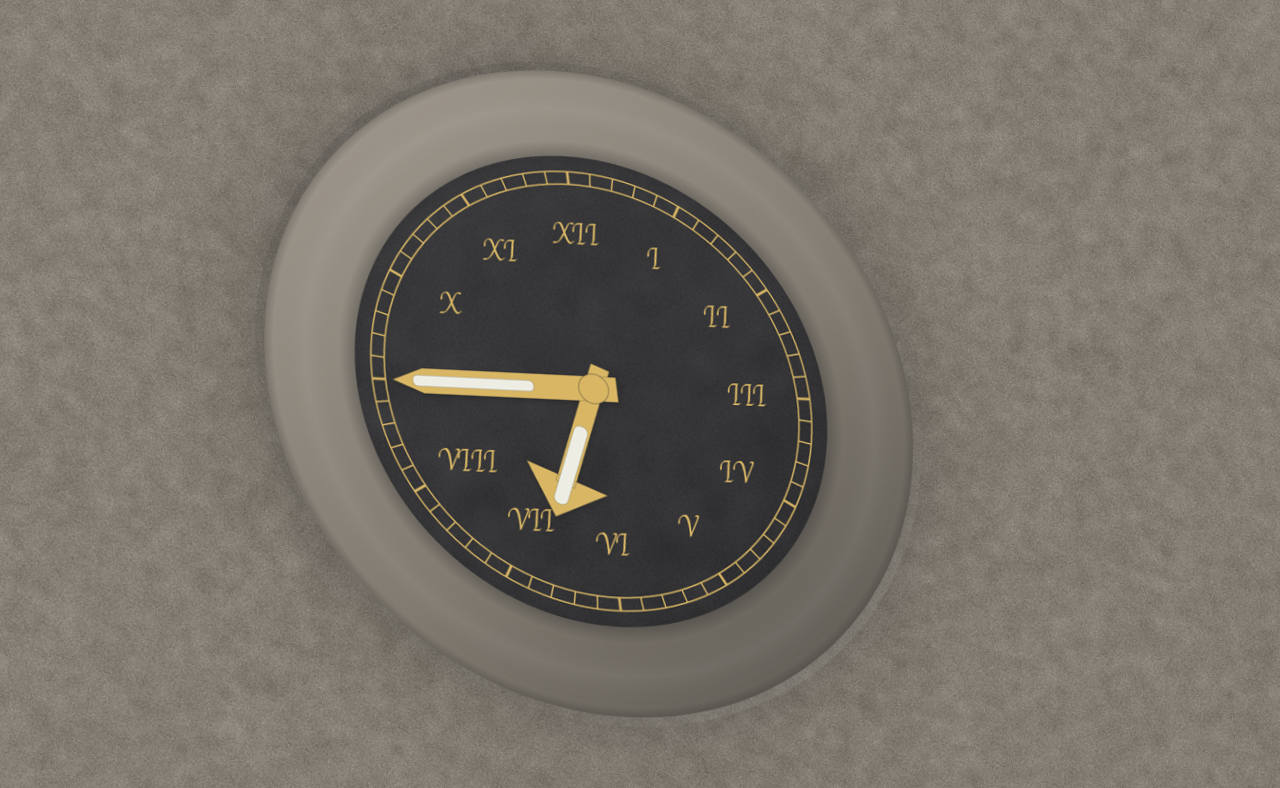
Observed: {"hour": 6, "minute": 45}
